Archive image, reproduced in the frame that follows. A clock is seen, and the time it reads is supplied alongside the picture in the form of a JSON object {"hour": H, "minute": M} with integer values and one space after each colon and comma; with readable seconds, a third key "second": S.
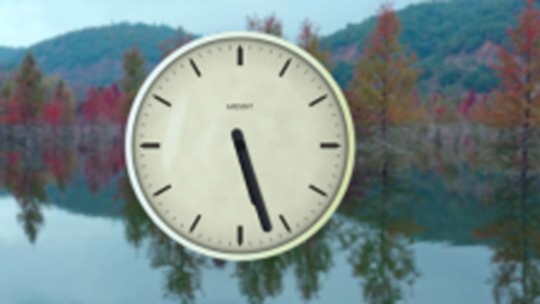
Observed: {"hour": 5, "minute": 27}
